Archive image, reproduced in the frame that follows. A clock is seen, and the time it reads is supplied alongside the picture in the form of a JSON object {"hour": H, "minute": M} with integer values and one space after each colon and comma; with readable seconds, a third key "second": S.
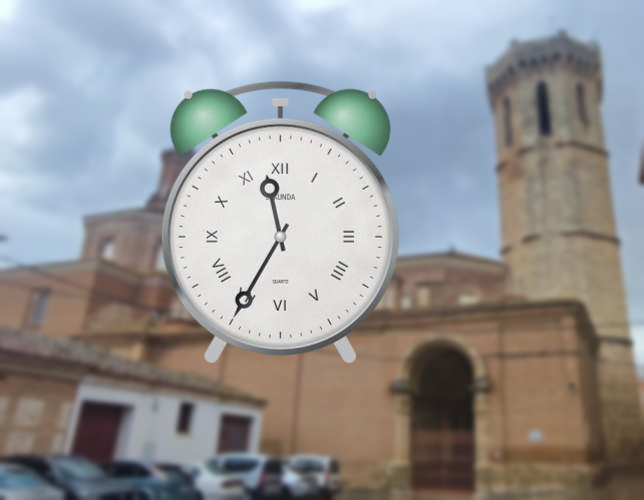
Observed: {"hour": 11, "minute": 35}
